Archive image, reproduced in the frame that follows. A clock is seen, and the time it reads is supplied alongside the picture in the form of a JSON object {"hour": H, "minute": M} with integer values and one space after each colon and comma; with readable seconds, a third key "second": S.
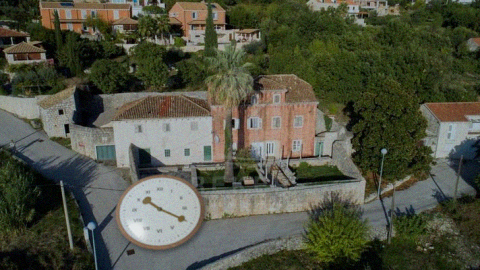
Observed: {"hour": 10, "minute": 20}
